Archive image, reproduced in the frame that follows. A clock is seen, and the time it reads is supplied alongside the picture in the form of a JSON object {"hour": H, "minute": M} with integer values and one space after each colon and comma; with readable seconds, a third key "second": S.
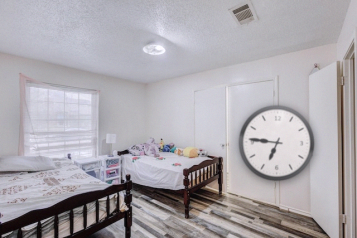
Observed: {"hour": 6, "minute": 46}
